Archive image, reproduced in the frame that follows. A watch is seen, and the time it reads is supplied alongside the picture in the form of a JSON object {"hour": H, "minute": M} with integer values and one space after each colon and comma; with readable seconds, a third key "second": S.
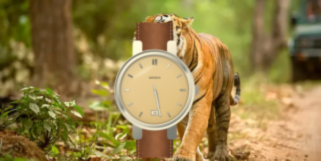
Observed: {"hour": 5, "minute": 28}
